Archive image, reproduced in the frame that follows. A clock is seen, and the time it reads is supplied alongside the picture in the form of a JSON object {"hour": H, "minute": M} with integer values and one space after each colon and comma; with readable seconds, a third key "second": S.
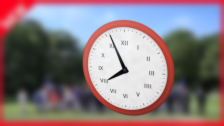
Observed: {"hour": 7, "minute": 56}
